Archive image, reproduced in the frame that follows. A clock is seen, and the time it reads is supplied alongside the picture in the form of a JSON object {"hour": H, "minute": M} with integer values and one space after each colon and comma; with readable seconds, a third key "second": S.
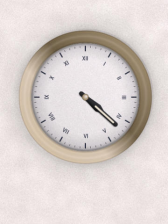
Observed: {"hour": 4, "minute": 22}
